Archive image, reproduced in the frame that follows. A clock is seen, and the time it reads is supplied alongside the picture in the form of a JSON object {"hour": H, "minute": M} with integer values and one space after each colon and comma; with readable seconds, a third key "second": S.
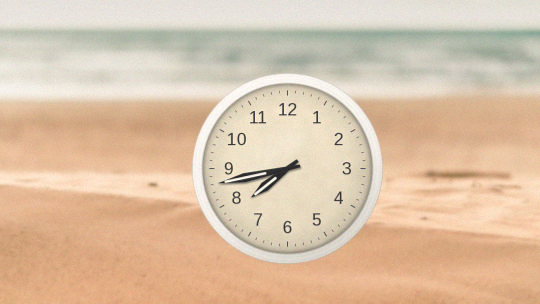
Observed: {"hour": 7, "minute": 43}
